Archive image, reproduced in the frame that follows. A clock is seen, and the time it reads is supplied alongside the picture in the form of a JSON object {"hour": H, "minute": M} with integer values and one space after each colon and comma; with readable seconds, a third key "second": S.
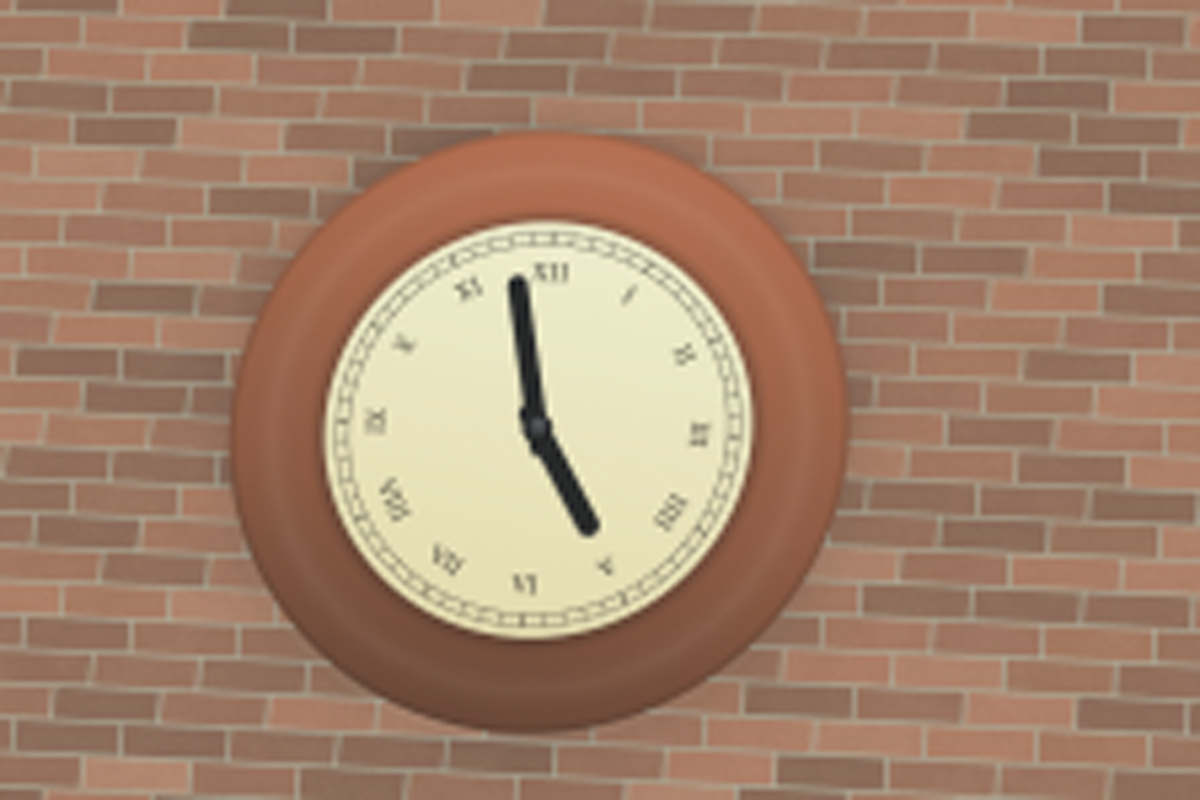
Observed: {"hour": 4, "minute": 58}
